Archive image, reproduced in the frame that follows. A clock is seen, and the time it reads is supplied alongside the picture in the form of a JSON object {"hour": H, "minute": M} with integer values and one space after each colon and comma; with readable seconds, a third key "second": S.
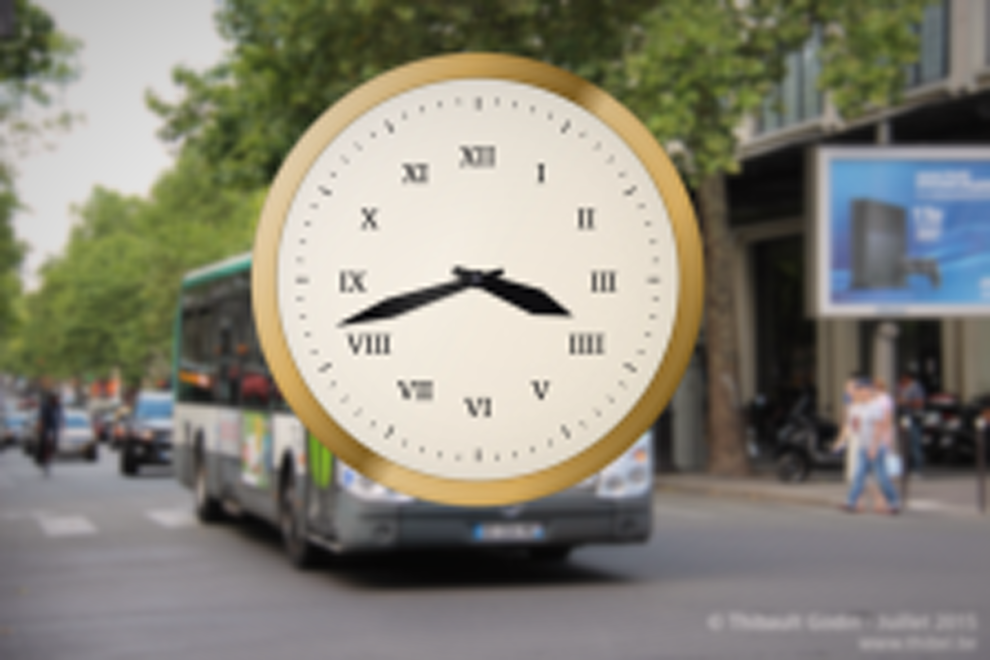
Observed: {"hour": 3, "minute": 42}
